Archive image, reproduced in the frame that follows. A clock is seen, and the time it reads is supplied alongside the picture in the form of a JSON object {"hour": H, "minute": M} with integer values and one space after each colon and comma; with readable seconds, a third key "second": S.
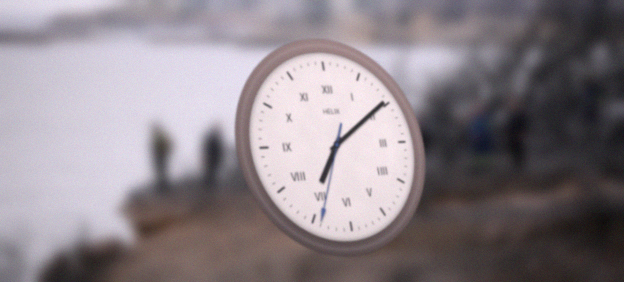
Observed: {"hour": 7, "minute": 9, "second": 34}
